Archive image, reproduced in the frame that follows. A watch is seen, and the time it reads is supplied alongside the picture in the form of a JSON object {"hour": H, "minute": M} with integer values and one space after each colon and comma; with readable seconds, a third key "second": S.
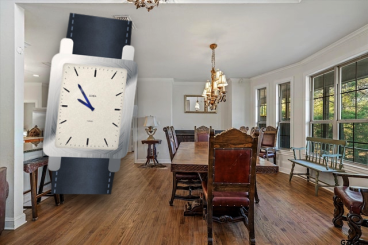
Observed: {"hour": 9, "minute": 54}
